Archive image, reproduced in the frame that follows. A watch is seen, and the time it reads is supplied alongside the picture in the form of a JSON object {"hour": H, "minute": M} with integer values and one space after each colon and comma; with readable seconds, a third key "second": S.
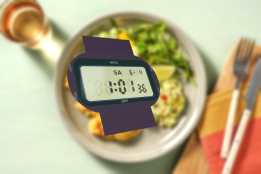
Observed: {"hour": 1, "minute": 1, "second": 36}
